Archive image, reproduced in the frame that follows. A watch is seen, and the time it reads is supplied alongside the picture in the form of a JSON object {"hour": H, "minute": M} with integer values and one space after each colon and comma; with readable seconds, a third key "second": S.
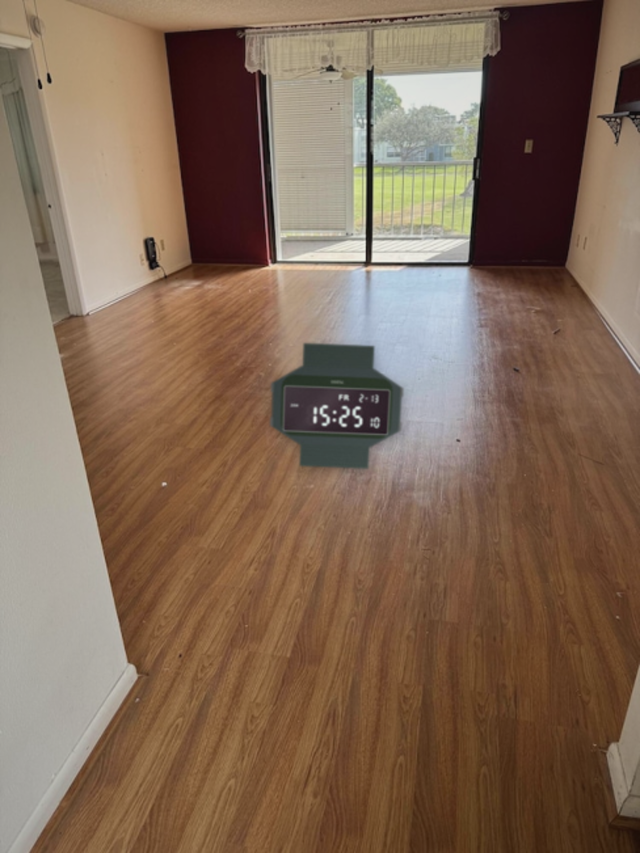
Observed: {"hour": 15, "minute": 25}
